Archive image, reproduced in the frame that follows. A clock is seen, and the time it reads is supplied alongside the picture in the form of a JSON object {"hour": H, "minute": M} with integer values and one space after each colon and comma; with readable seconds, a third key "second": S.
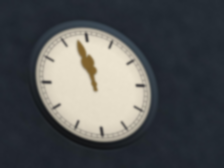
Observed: {"hour": 11, "minute": 58}
